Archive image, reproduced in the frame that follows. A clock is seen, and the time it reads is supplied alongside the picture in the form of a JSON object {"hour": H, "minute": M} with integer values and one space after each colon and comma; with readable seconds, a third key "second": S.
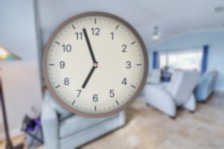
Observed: {"hour": 6, "minute": 57}
